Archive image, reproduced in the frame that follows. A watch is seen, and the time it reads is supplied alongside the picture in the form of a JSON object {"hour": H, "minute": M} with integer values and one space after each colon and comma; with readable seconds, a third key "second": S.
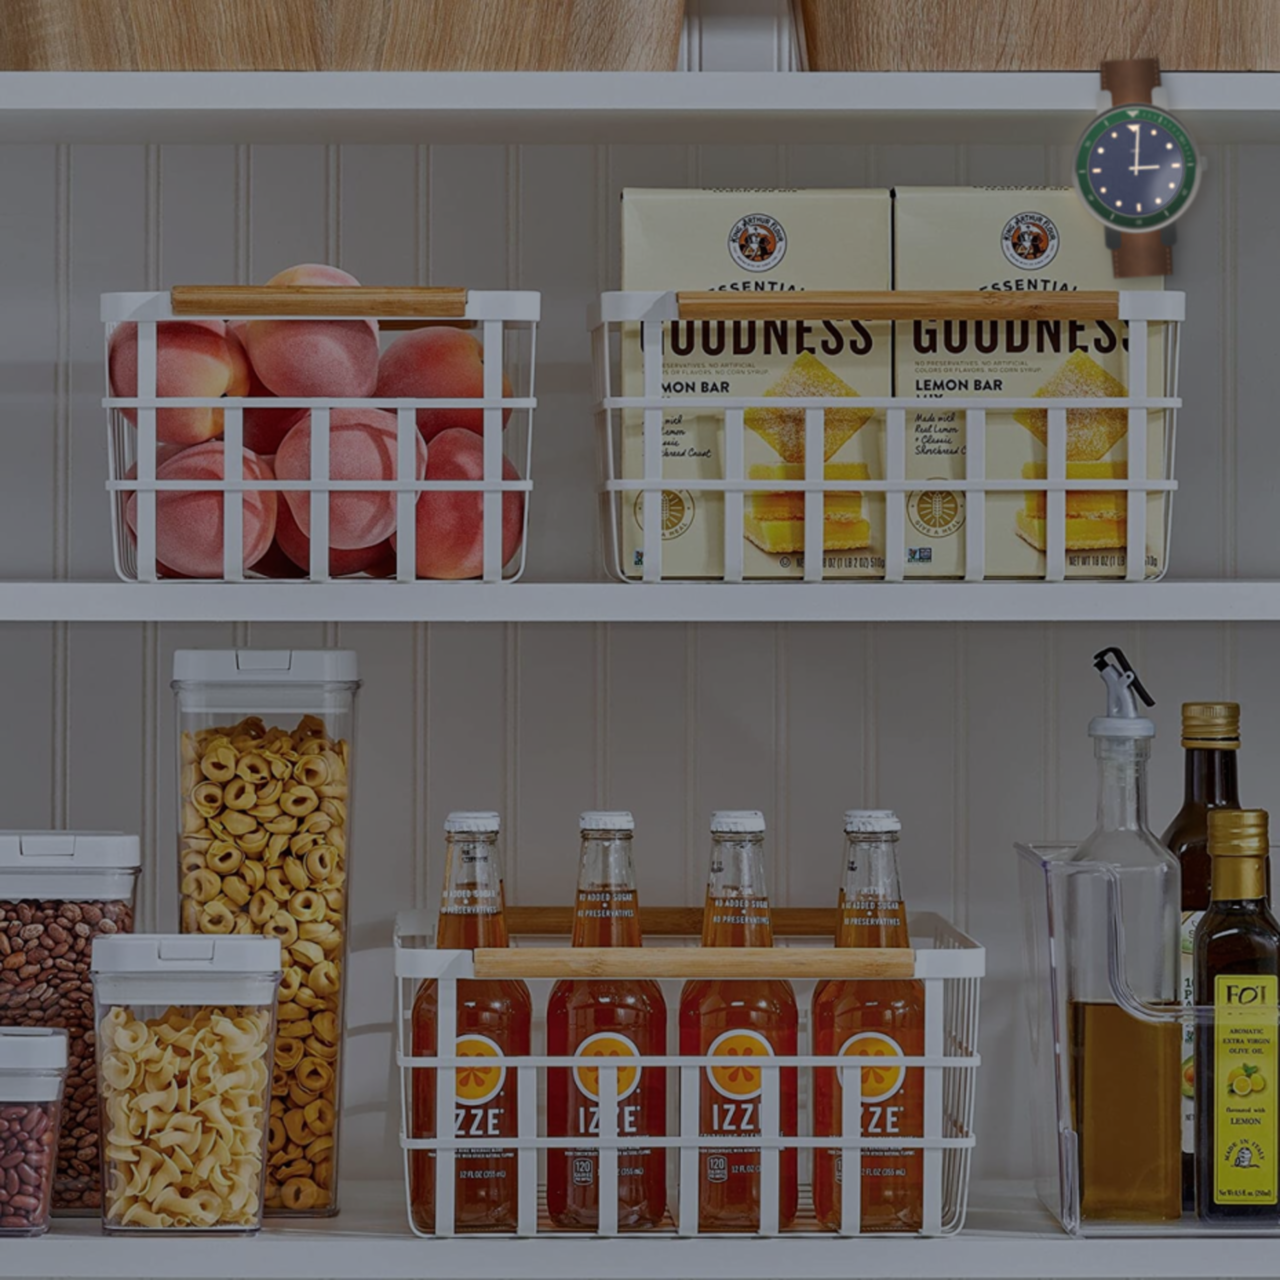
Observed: {"hour": 3, "minute": 1}
